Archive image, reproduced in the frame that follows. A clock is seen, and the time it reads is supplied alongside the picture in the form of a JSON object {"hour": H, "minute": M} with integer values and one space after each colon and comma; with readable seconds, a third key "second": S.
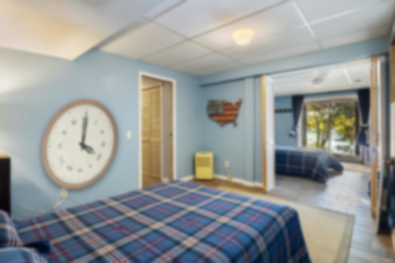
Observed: {"hour": 4, "minute": 0}
